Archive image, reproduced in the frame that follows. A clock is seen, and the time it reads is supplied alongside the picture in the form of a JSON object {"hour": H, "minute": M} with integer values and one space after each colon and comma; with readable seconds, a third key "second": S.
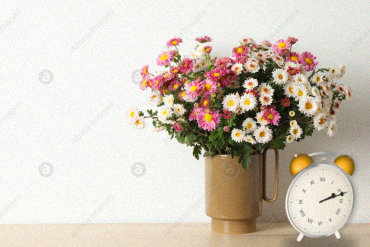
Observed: {"hour": 2, "minute": 12}
